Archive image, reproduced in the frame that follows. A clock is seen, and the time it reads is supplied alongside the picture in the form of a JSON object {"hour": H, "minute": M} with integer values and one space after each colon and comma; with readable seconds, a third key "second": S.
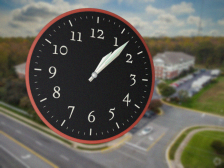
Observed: {"hour": 1, "minute": 7}
